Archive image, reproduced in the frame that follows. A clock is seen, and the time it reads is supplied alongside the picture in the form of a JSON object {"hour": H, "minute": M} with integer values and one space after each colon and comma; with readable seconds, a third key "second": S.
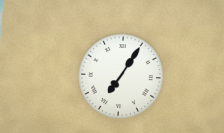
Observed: {"hour": 7, "minute": 5}
